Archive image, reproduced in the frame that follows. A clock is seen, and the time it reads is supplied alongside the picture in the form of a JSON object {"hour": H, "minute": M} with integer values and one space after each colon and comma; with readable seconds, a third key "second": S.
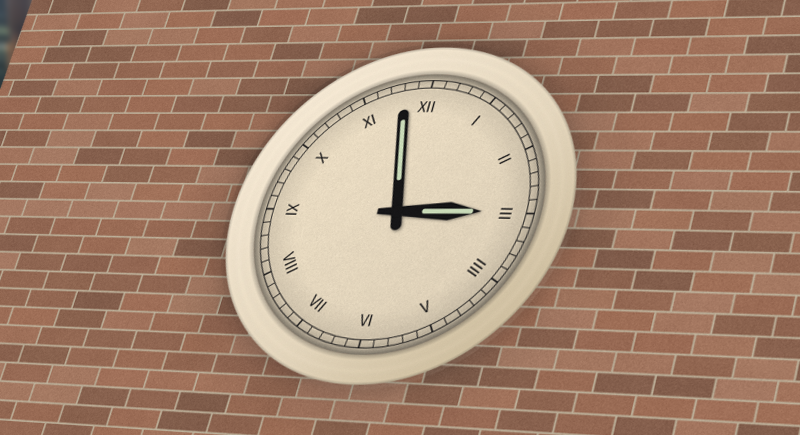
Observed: {"hour": 2, "minute": 58}
